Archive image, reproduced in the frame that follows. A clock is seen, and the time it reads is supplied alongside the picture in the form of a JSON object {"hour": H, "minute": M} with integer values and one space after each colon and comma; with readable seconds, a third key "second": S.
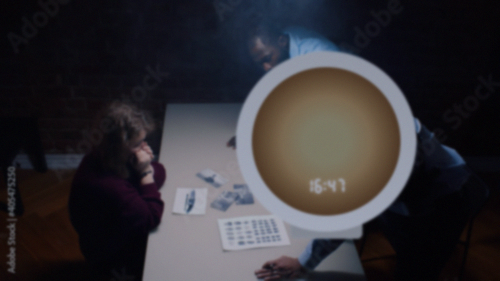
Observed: {"hour": 16, "minute": 47}
